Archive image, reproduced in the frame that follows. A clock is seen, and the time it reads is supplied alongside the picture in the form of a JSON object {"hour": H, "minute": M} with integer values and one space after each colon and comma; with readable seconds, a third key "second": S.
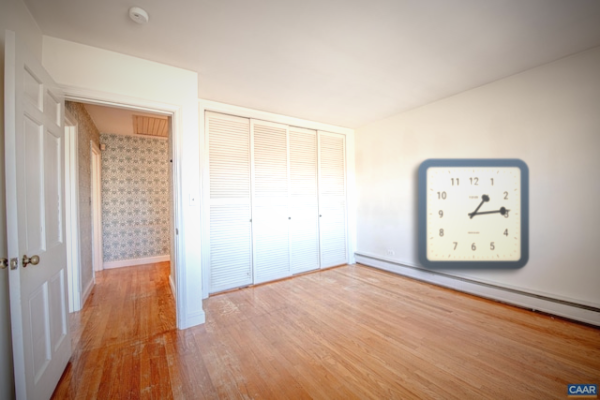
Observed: {"hour": 1, "minute": 14}
